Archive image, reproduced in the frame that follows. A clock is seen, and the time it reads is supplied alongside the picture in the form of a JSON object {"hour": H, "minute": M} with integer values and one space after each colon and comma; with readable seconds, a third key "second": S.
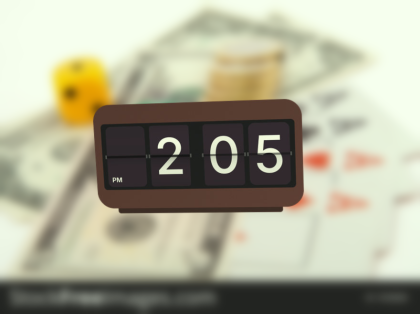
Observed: {"hour": 2, "minute": 5}
